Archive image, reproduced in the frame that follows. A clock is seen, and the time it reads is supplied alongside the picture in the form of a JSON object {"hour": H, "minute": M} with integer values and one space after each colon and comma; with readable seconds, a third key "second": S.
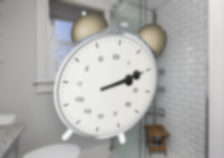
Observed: {"hour": 2, "minute": 10}
